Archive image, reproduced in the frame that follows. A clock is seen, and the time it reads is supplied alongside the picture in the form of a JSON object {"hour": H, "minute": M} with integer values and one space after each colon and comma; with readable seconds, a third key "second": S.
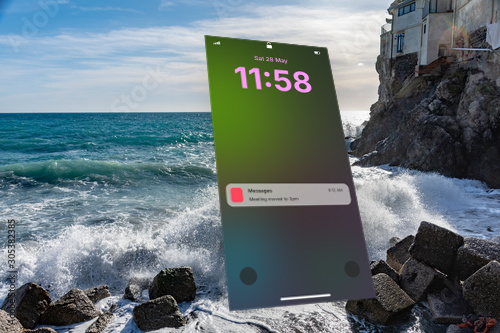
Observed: {"hour": 11, "minute": 58}
